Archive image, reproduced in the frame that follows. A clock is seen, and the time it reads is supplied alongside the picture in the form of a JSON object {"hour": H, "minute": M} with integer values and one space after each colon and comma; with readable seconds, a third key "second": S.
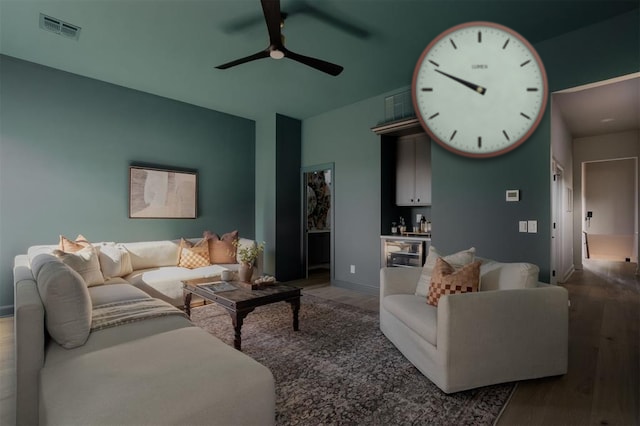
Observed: {"hour": 9, "minute": 49}
